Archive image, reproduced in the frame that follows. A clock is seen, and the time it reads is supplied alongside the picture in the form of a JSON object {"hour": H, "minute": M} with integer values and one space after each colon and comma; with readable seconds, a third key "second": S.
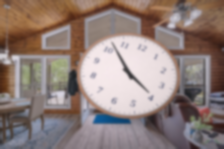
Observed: {"hour": 3, "minute": 52}
